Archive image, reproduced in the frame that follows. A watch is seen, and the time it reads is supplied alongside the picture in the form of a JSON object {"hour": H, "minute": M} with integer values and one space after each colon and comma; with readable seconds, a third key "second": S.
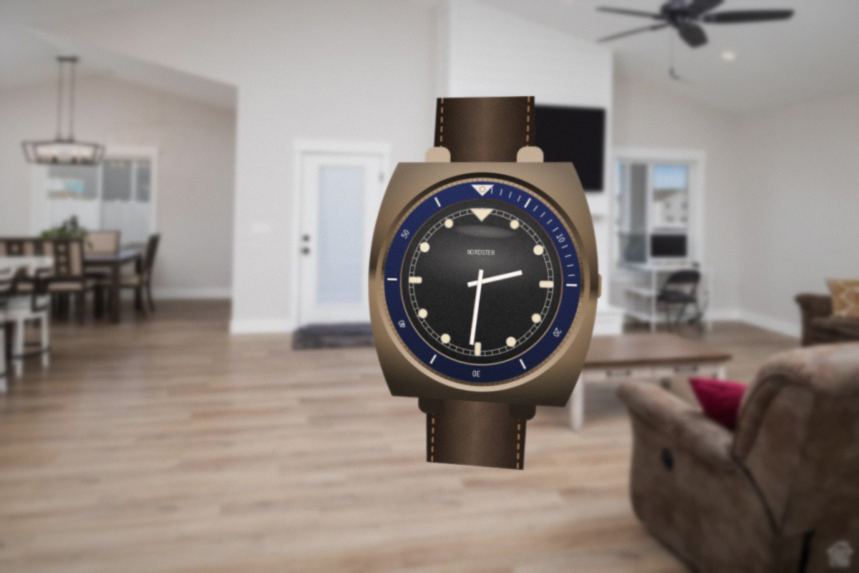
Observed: {"hour": 2, "minute": 31}
